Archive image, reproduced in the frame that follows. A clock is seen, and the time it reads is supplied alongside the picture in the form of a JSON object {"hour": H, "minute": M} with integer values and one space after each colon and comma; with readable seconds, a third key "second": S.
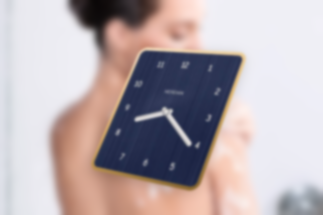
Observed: {"hour": 8, "minute": 21}
